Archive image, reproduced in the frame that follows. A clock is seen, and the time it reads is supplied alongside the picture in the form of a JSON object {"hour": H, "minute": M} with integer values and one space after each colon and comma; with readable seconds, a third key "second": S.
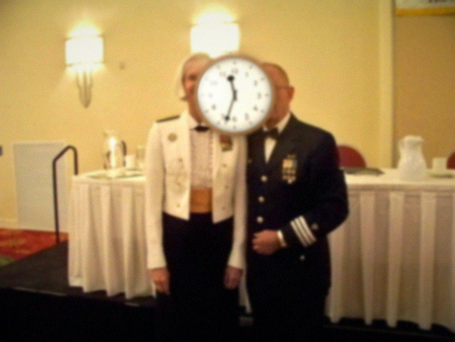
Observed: {"hour": 11, "minute": 33}
